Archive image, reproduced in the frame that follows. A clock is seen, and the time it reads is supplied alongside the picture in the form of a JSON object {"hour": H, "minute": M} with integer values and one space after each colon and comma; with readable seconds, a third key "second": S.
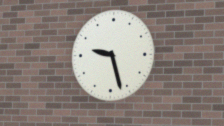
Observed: {"hour": 9, "minute": 27}
